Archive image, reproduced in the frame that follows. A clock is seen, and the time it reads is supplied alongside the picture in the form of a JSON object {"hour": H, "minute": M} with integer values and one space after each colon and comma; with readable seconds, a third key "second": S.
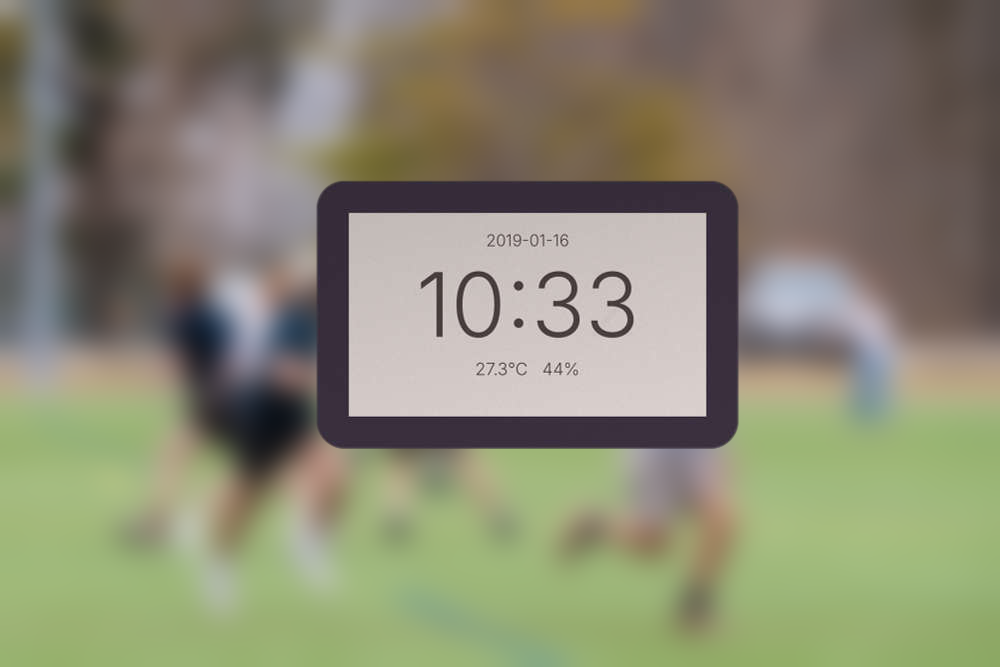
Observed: {"hour": 10, "minute": 33}
